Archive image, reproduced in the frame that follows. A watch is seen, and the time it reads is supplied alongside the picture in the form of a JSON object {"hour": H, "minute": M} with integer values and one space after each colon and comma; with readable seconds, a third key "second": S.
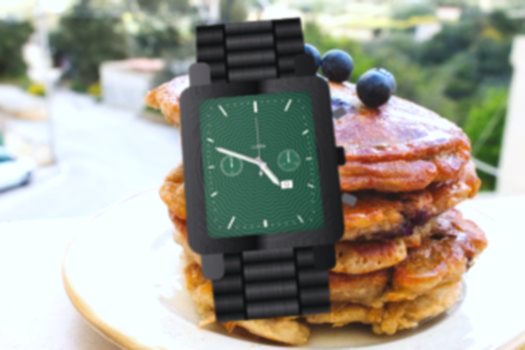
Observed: {"hour": 4, "minute": 49}
